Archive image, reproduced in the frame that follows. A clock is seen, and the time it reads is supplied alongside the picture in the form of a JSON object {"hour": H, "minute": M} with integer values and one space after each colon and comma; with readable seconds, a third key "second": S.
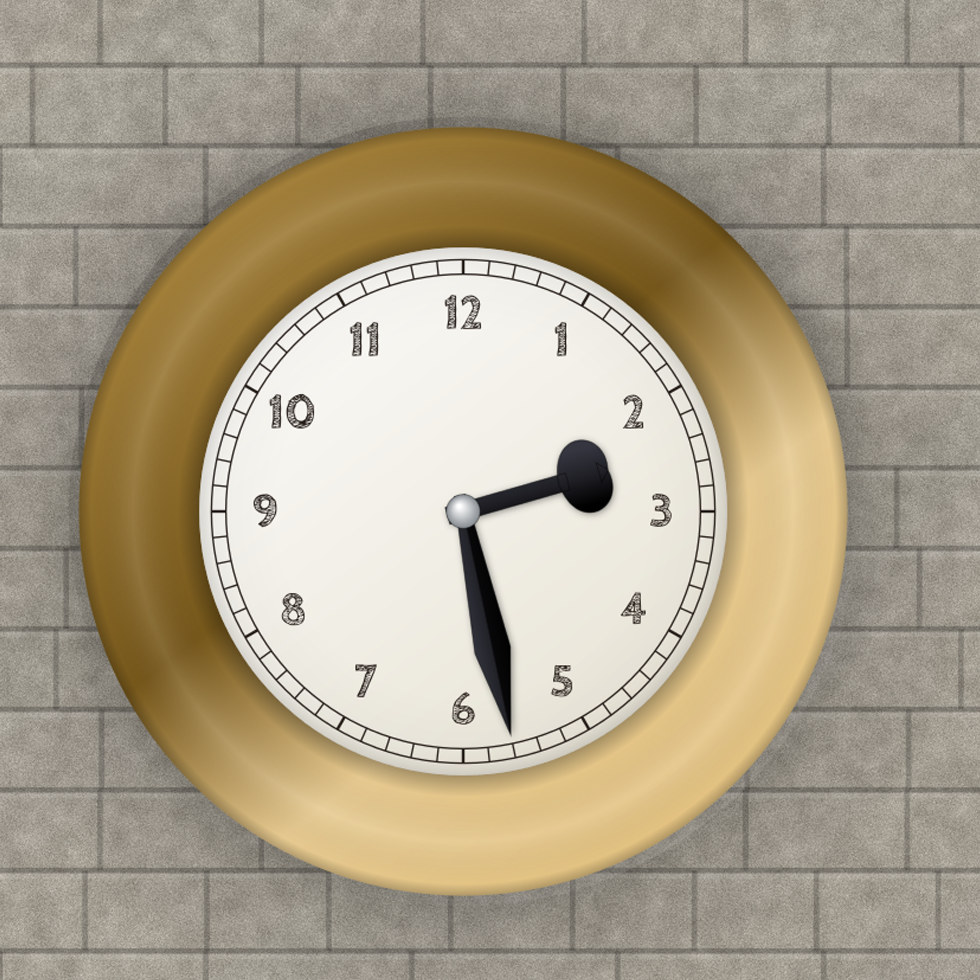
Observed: {"hour": 2, "minute": 28}
